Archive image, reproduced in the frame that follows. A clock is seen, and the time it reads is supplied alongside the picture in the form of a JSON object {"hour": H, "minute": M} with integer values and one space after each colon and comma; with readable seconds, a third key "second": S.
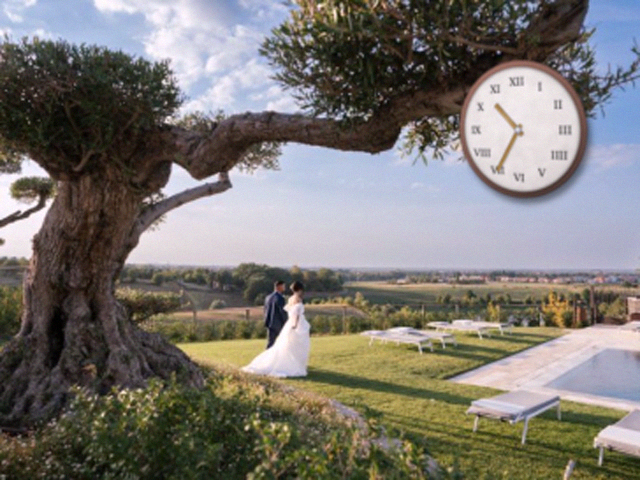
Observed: {"hour": 10, "minute": 35}
